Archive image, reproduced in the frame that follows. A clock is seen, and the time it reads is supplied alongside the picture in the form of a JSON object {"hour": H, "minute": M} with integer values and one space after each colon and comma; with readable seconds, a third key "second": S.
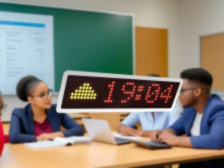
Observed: {"hour": 19, "minute": 4}
